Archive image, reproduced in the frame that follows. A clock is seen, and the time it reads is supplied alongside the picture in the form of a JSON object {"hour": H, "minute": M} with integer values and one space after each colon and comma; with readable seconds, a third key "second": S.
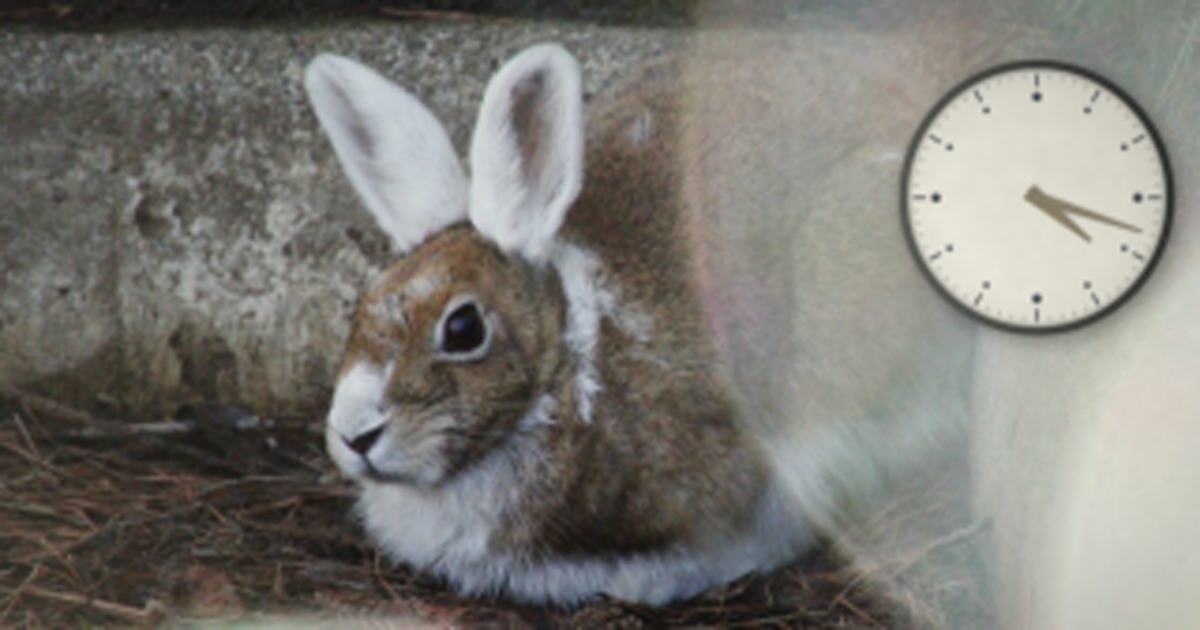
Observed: {"hour": 4, "minute": 18}
